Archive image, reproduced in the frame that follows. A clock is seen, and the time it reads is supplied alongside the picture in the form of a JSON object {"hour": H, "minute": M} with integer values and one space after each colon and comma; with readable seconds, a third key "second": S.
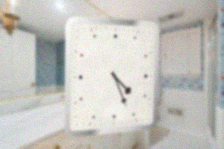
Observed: {"hour": 4, "minute": 26}
